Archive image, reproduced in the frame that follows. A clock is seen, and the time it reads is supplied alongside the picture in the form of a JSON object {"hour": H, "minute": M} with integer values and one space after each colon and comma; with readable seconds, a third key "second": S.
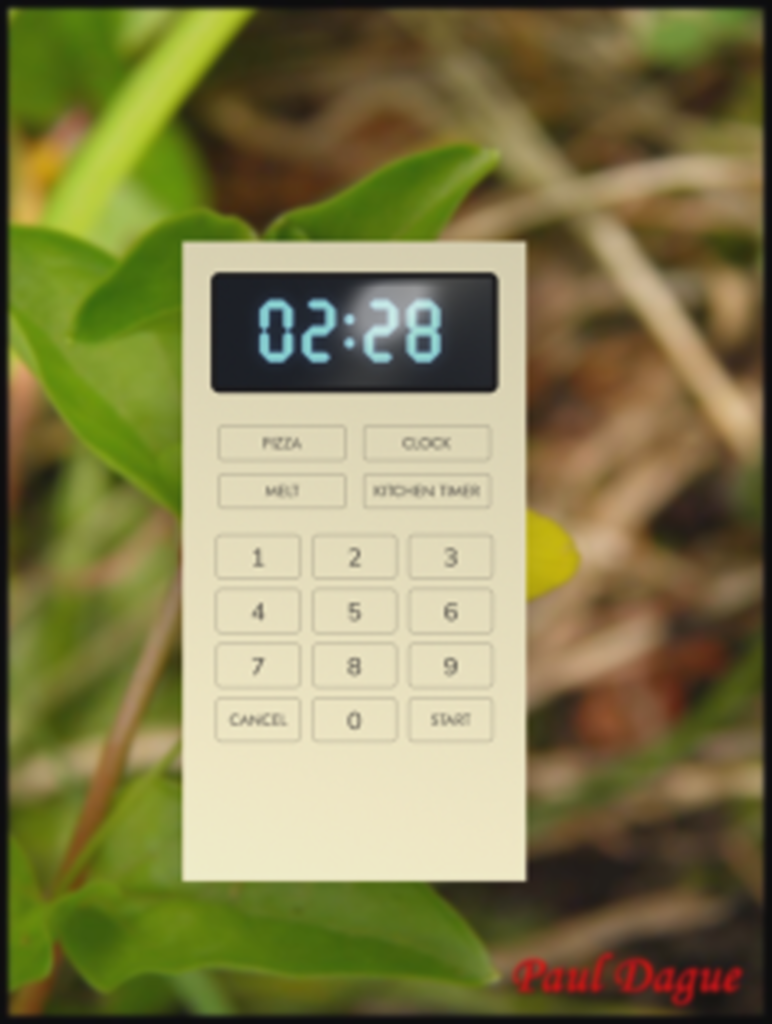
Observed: {"hour": 2, "minute": 28}
